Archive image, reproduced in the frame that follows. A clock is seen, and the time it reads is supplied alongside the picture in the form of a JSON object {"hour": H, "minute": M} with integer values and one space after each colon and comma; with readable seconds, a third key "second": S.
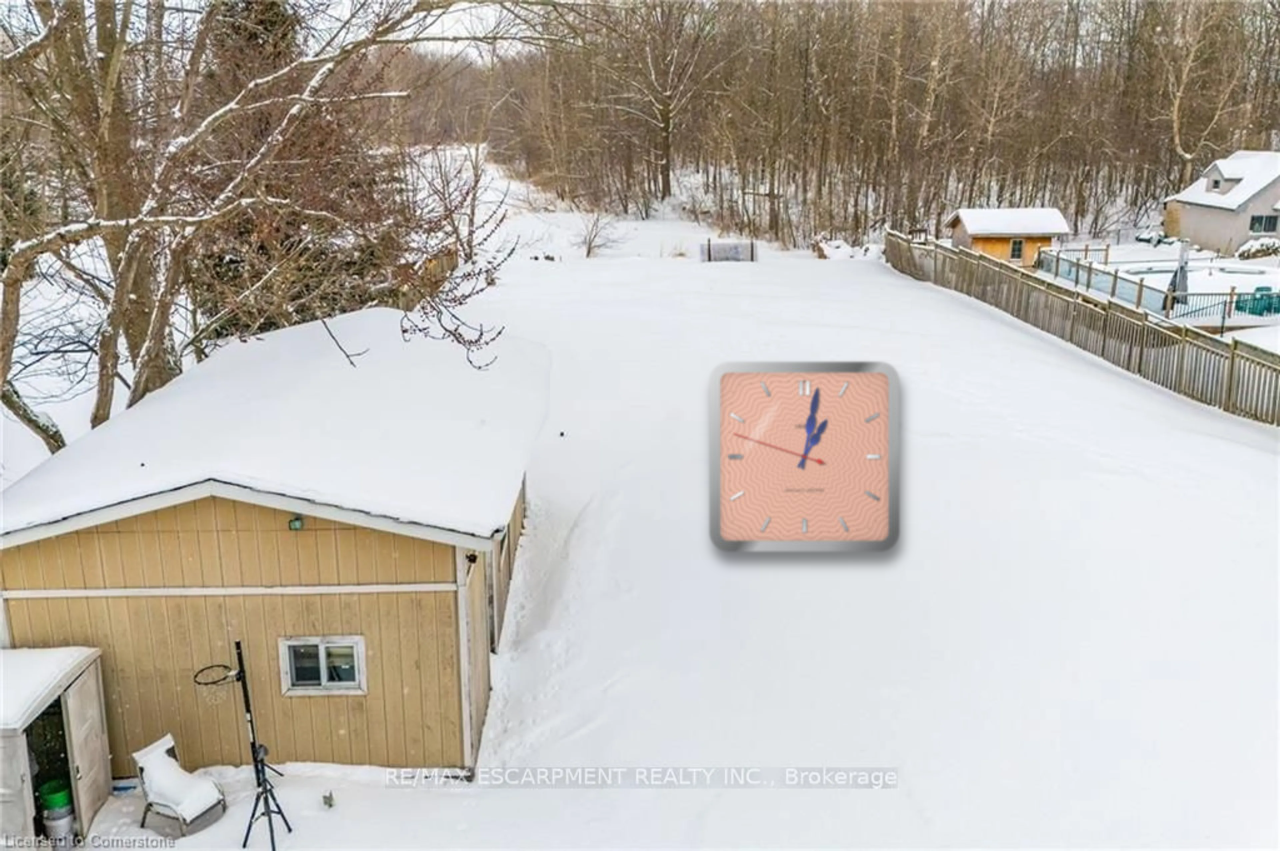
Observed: {"hour": 1, "minute": 1, "second": 48}
